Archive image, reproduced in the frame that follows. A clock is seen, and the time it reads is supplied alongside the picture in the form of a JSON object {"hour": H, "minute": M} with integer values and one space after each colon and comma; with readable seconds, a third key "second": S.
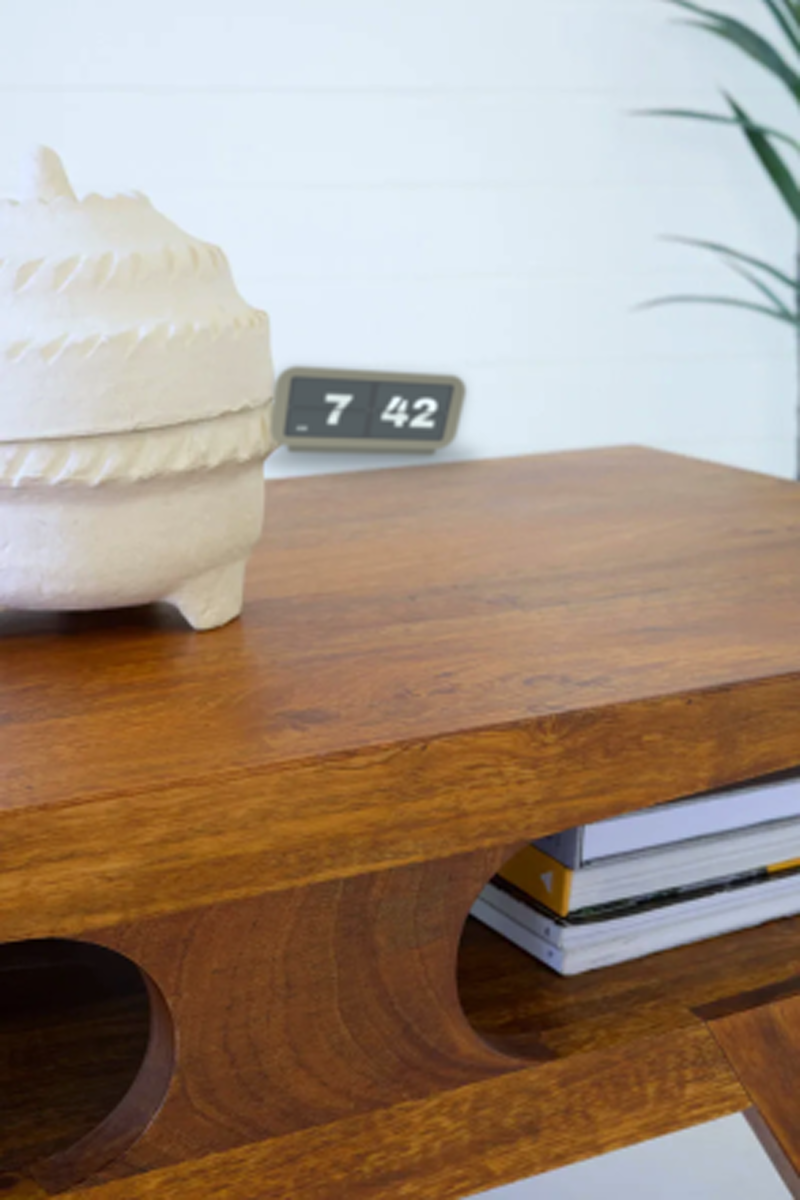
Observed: {"hour": 7, "minute": 42}
